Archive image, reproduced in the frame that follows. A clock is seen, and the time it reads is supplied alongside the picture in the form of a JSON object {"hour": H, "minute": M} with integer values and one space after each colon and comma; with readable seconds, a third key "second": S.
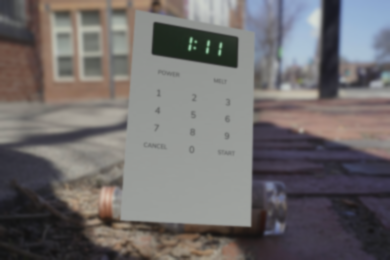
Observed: {"hour": 1, "minute": 11}
